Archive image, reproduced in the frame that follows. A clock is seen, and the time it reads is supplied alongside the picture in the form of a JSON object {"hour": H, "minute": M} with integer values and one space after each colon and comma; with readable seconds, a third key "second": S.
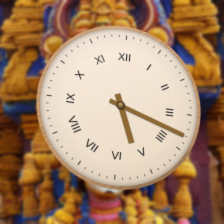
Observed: {"hour": 5, "minute": 18}
